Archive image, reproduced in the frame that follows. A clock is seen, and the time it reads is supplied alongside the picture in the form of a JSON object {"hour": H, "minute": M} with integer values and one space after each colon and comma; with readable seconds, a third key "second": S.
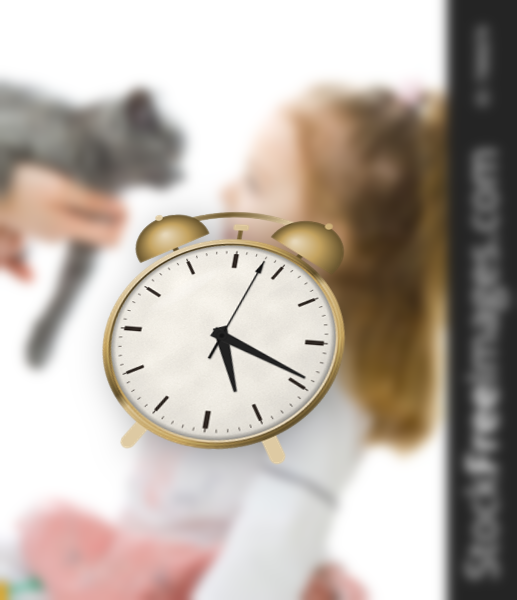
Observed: {"hour": 5, "minute": 19, "second": 3}
